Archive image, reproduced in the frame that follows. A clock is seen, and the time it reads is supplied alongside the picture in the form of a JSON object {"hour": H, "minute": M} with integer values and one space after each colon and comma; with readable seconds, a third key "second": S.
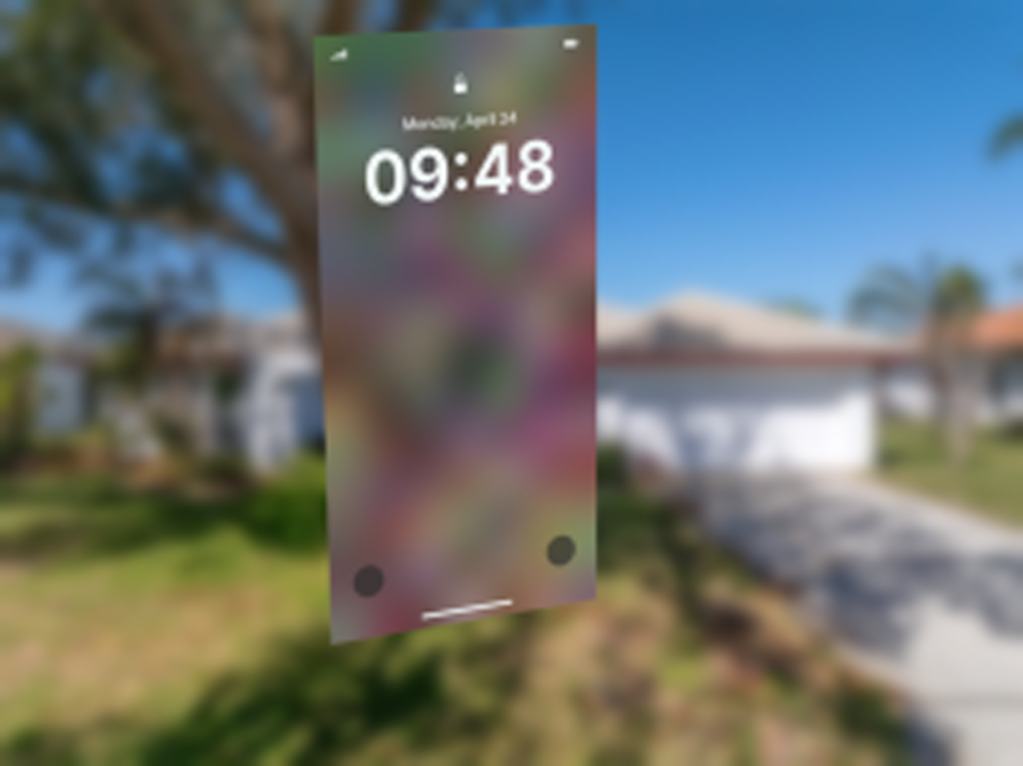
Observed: {"hour": 9, "minute": 48}
